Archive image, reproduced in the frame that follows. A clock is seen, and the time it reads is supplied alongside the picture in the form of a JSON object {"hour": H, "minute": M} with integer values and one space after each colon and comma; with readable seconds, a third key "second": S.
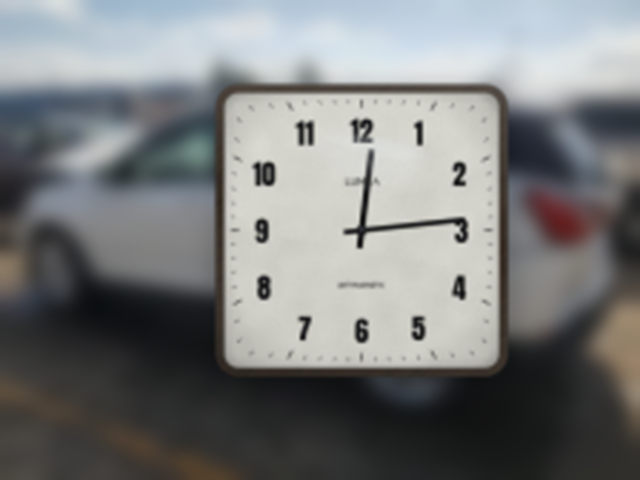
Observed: {"hour": 12, "minute": 14}
